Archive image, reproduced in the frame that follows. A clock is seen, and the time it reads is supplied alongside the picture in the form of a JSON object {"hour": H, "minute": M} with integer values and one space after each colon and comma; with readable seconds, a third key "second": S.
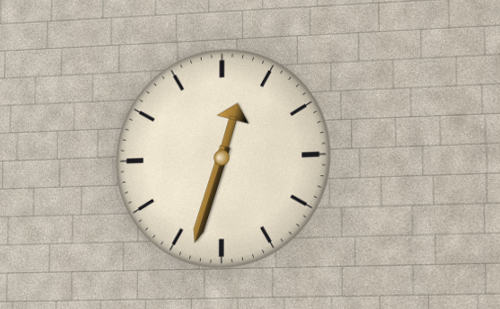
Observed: {"hour": 12, "minute": 33}
